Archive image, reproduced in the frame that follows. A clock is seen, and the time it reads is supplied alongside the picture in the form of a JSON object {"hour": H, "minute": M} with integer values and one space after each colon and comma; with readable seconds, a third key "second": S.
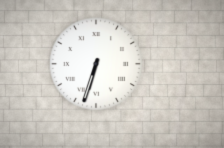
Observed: {"hour": 6, "minute": 33}
